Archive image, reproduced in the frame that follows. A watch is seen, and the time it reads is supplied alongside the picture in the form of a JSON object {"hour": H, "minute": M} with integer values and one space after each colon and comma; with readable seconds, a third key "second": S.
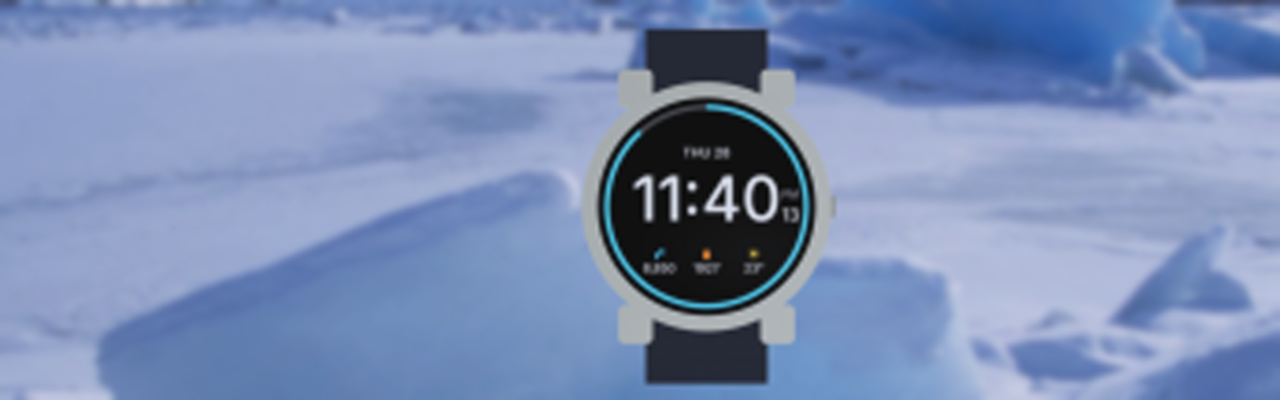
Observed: {"hour": 11, "minute": 40}
